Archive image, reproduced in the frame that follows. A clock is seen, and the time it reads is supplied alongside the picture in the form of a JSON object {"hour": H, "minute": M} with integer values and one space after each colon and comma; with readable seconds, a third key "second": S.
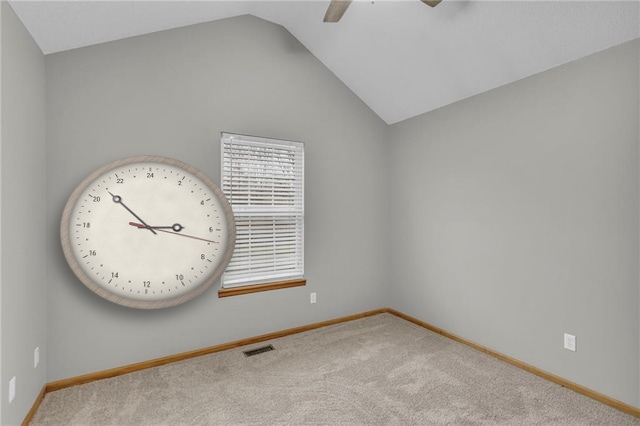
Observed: {"hour": 5, "minute": 52, "second": 17}
